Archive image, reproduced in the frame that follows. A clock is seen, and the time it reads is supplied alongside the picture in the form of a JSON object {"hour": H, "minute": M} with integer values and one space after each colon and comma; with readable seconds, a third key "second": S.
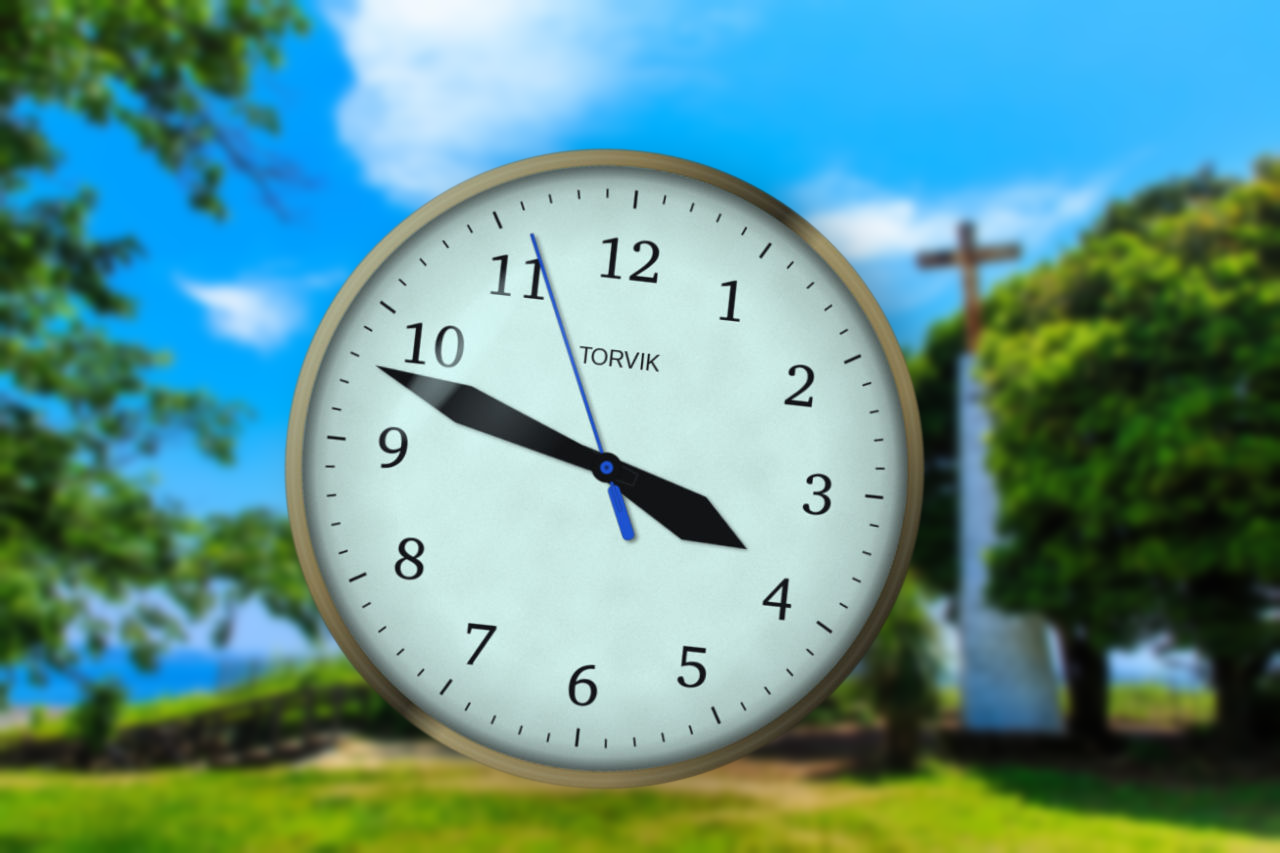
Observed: {"hour": 3, "minute": 47, "second": 56}
